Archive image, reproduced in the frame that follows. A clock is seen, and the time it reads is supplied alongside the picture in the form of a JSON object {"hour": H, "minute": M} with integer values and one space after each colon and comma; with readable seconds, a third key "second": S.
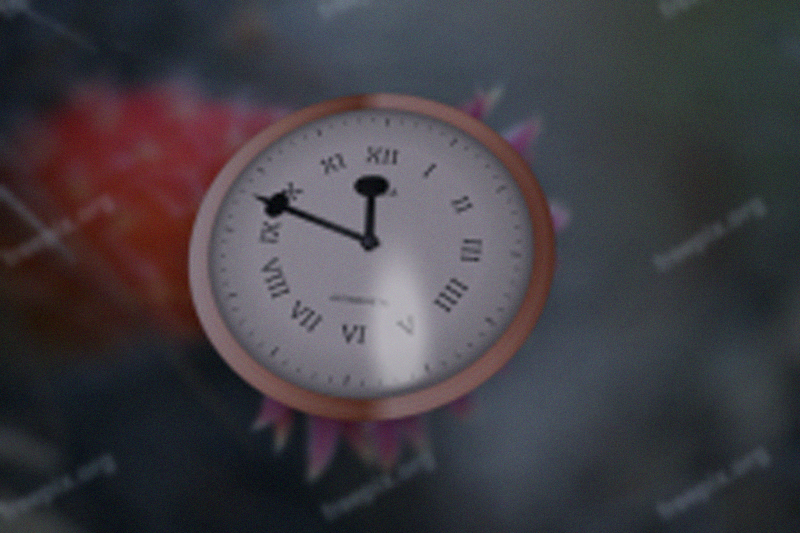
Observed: {"hour": 11, "minute": 48}
